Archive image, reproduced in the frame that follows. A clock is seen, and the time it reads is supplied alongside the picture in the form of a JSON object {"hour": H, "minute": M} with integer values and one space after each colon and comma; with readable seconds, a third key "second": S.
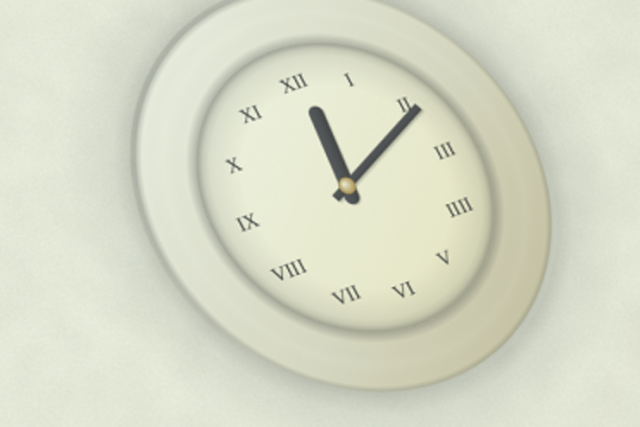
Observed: {"hour": 12, "minute": 11}
